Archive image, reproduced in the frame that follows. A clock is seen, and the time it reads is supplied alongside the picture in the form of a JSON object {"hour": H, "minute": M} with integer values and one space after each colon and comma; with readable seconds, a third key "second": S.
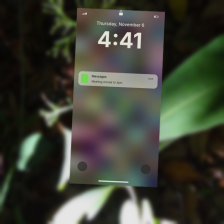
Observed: {"hour": 4, "minute": 41}
